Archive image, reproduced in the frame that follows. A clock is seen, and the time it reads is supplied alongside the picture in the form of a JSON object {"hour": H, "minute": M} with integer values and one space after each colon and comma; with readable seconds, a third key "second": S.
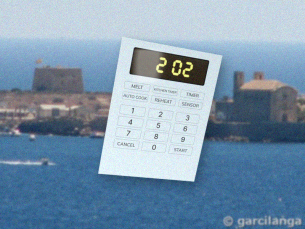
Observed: {"hour": 2, "minute": 2}
